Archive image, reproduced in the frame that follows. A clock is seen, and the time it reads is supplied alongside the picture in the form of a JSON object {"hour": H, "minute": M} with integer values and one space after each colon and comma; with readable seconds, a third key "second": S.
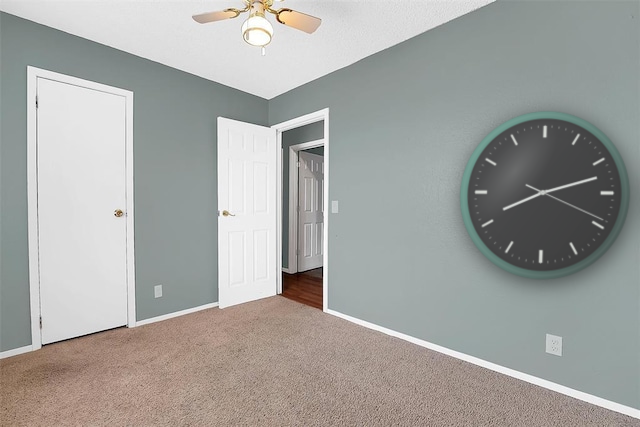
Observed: {"hour": 8, "minute": 12, "second": 19}
